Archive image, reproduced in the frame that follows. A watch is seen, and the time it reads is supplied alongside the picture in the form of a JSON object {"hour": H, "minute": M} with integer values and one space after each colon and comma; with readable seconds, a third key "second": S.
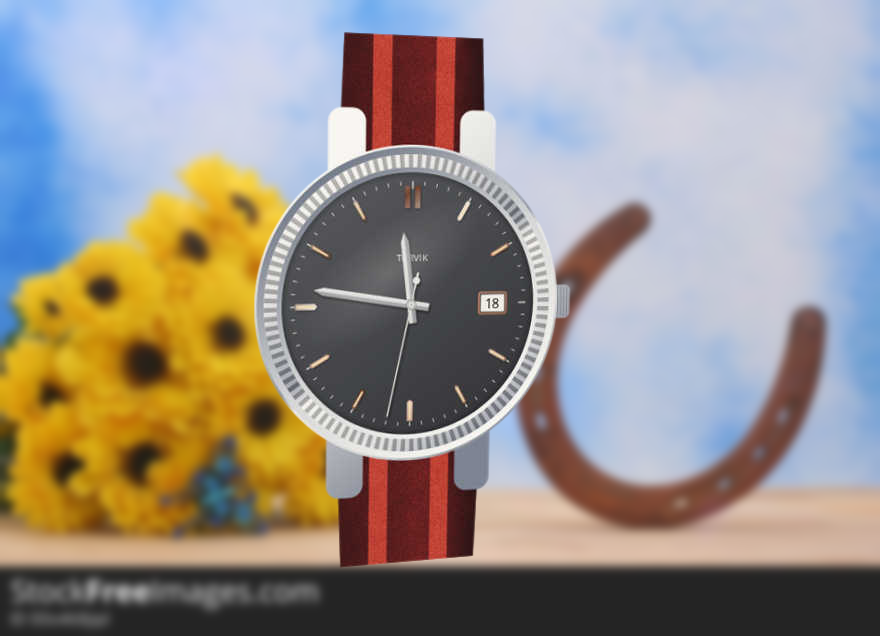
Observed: {"hour": 11, "minute": 46, "second": 32}
